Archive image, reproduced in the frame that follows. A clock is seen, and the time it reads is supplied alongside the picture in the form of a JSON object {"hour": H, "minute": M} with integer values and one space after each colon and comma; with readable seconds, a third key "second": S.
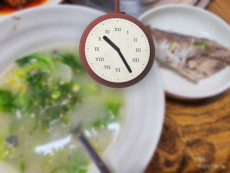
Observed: {"hour": 10, "minute": 25}
